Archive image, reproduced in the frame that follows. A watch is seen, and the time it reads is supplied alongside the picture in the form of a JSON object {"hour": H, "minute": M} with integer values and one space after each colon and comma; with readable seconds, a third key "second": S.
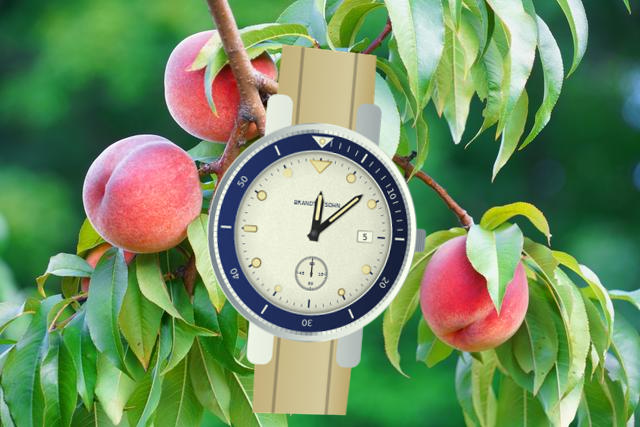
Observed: {"hour": 12, "minute": 8}
